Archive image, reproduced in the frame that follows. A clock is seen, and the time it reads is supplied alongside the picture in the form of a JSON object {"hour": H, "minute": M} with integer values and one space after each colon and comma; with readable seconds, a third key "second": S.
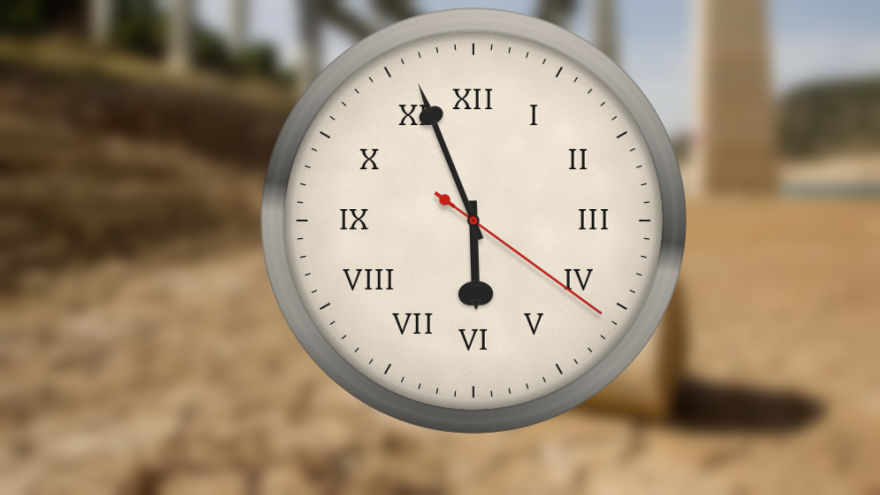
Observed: {"hour": 5, "minute": 56, "second": 21}
